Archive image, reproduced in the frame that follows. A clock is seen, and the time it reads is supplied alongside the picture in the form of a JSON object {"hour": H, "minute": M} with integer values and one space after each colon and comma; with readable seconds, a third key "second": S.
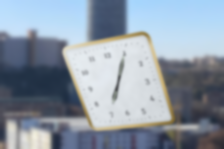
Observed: {"hour": 7, "minute": 5}
